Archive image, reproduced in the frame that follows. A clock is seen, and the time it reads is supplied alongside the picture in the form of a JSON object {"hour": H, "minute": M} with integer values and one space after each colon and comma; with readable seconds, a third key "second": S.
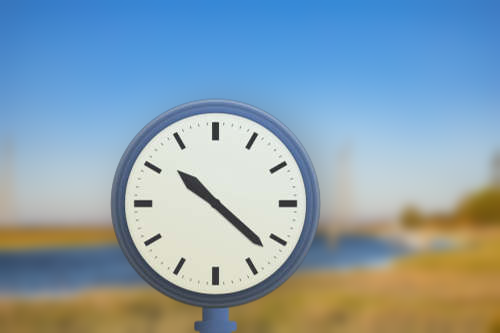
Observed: {"hour": 10, "minute": 22}
